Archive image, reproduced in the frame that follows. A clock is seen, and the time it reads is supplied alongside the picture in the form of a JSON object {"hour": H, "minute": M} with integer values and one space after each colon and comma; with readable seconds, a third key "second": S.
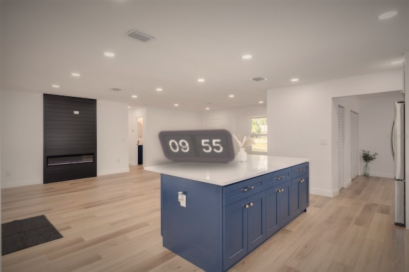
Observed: {"hour": 9, "minute": 55}
